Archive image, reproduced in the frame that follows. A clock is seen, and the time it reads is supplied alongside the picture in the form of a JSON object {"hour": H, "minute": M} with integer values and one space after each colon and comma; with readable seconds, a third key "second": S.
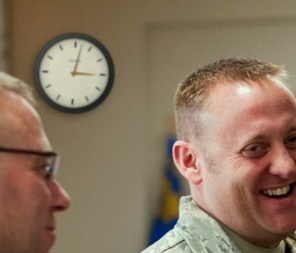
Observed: {"hour": 3, "minute": 2}
